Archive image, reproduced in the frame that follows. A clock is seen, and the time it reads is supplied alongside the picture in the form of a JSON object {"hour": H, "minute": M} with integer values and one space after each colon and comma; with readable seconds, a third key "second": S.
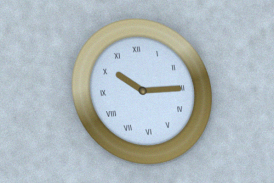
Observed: {"hour": 10, "minute": 15}
